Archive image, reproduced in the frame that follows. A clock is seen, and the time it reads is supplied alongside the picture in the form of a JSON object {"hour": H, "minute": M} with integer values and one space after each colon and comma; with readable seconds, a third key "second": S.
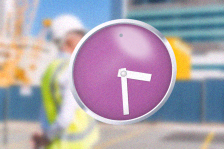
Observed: {"hour": 3, "minute": 30}
